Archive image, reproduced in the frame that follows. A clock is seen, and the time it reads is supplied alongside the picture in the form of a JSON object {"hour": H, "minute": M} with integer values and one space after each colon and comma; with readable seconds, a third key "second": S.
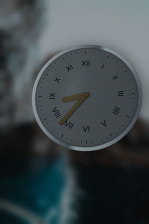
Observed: {"hour": 8, "minute": 37}
